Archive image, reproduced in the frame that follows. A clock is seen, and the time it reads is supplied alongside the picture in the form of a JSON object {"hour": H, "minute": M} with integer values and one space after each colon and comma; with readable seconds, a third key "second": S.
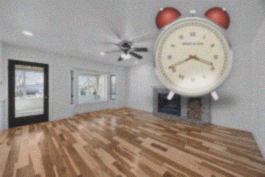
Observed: {"hour": 3, "minute": 41}
